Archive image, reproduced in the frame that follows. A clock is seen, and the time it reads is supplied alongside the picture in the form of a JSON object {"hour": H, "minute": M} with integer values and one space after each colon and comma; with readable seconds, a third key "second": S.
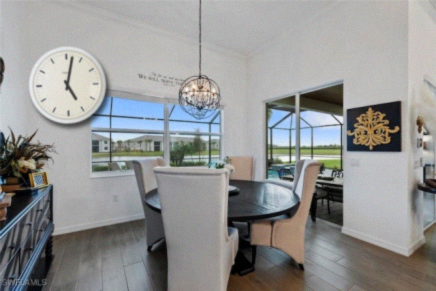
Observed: {"hour": 5, "minute": 2}
